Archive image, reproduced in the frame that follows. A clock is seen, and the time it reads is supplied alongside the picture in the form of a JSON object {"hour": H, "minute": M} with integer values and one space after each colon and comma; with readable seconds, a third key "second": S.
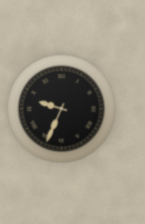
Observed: {"hour": 9, "minute": 34}
